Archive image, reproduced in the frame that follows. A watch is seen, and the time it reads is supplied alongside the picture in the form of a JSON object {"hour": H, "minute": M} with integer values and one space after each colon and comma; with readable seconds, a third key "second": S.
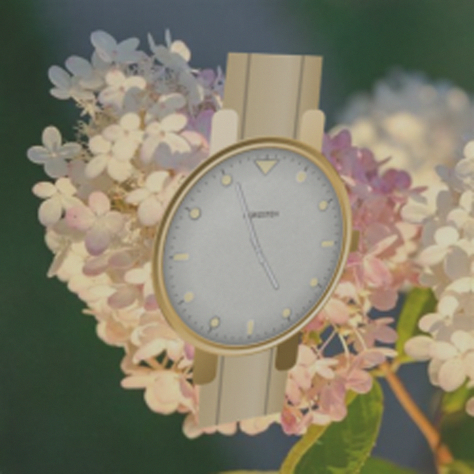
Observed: {"hour": 4, "minute": 56}
